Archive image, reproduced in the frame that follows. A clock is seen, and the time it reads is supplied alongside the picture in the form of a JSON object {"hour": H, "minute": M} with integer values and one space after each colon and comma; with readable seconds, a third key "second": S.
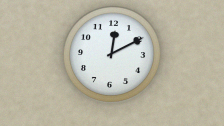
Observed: {"hour": 12, "minute": 10}
